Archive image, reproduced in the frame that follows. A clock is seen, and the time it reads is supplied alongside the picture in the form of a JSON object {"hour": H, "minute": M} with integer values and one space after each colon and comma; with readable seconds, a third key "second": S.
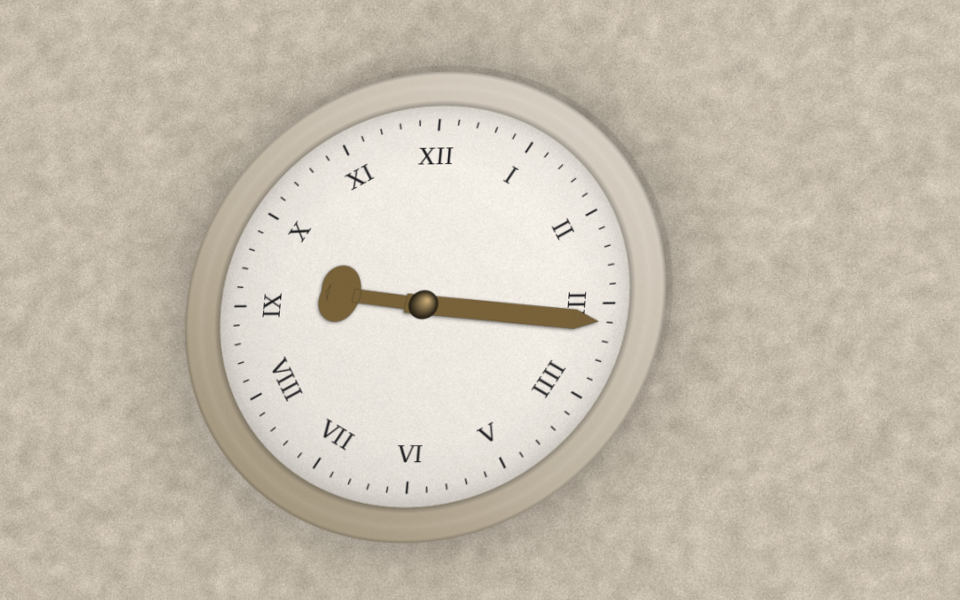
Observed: {"hour": 9, "minute": 16}
